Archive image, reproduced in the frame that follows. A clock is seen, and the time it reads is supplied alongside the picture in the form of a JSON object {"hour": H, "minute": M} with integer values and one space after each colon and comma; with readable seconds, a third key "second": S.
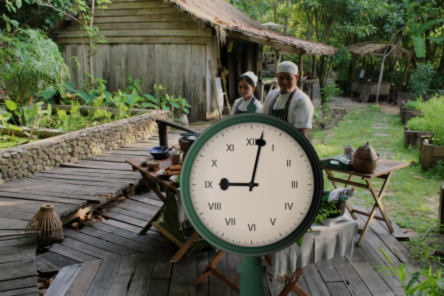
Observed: {"hour": 9, "minute": 2}
